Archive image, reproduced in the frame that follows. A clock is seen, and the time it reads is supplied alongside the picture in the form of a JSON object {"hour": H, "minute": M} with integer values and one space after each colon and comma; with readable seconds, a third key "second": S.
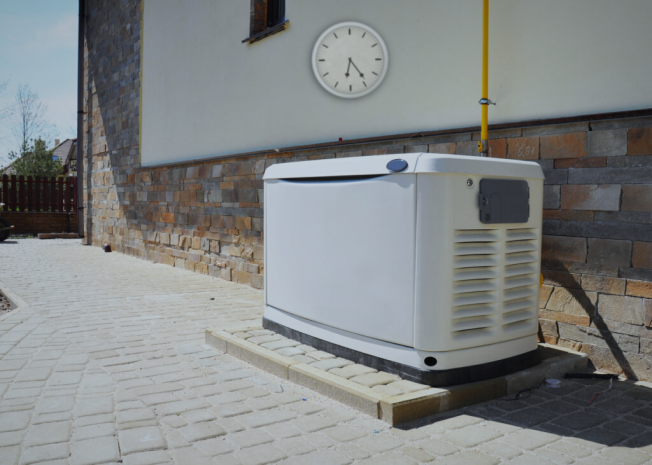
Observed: {"hour": 6, "minute": 24}
